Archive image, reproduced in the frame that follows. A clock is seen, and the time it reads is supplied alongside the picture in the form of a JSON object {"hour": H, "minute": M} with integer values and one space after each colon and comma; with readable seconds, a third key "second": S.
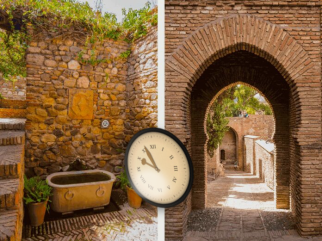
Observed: {"hour": 9, "minute": 56}
